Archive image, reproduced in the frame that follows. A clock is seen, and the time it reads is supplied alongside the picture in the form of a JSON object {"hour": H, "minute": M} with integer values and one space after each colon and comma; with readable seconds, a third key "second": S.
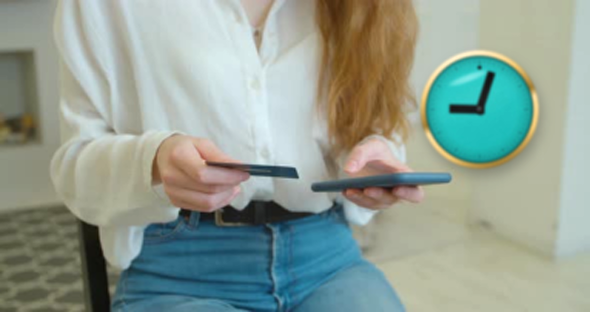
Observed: {"hour": 9, "minute": 3}
